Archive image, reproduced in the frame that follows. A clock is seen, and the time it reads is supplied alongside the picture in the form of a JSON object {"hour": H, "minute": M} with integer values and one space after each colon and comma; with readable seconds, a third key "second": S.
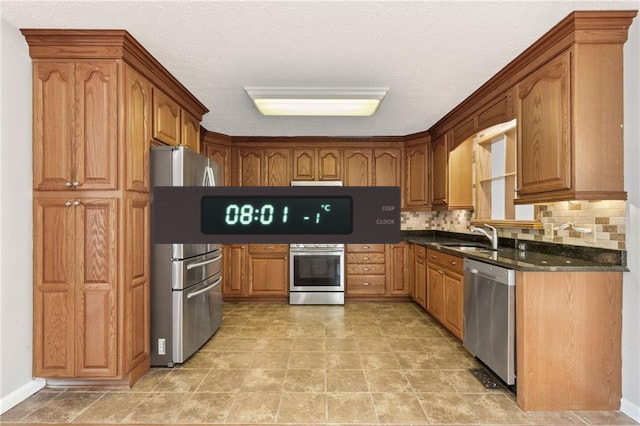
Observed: {"hour": 8, "minute": 1}
